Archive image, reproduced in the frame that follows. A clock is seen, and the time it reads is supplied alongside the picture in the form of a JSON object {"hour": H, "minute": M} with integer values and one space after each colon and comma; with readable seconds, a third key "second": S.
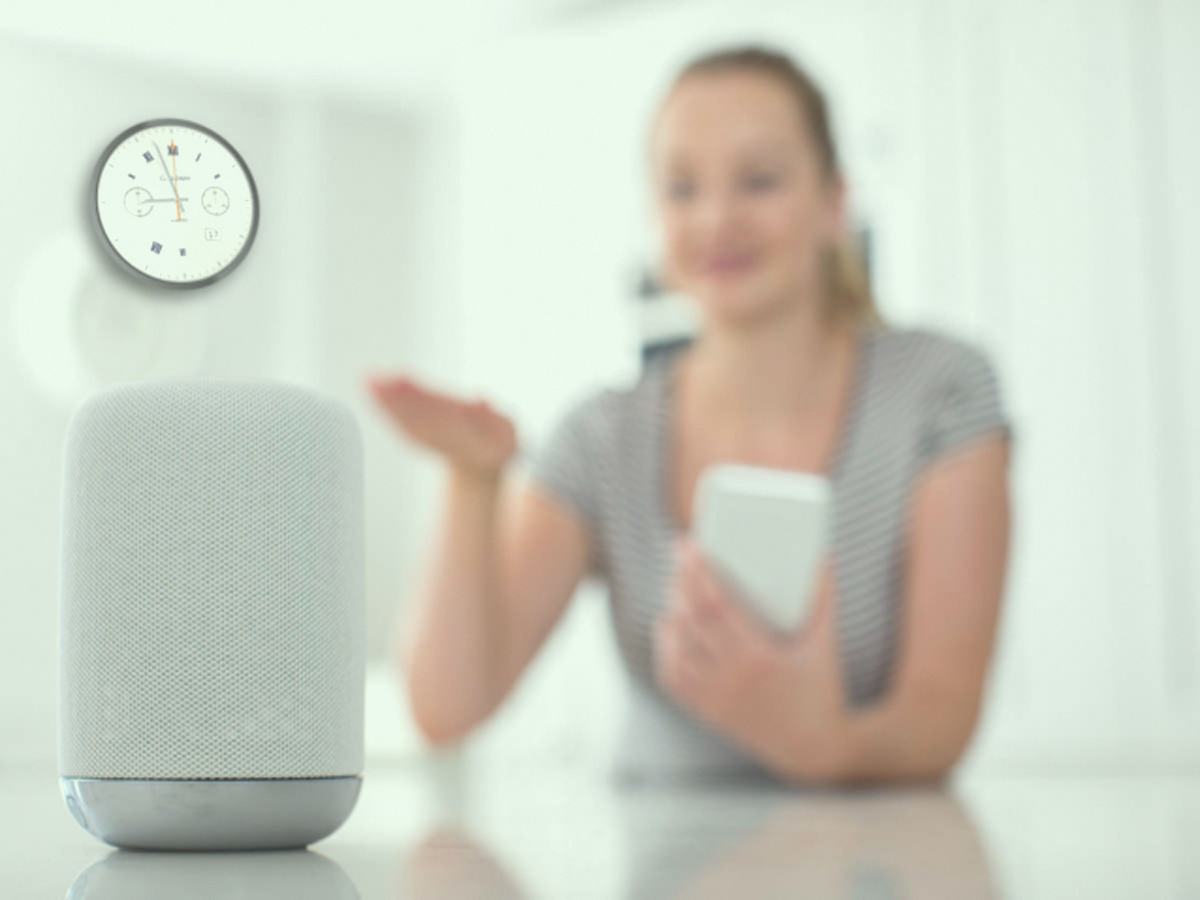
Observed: {"hour": 8, "minute": 57}
